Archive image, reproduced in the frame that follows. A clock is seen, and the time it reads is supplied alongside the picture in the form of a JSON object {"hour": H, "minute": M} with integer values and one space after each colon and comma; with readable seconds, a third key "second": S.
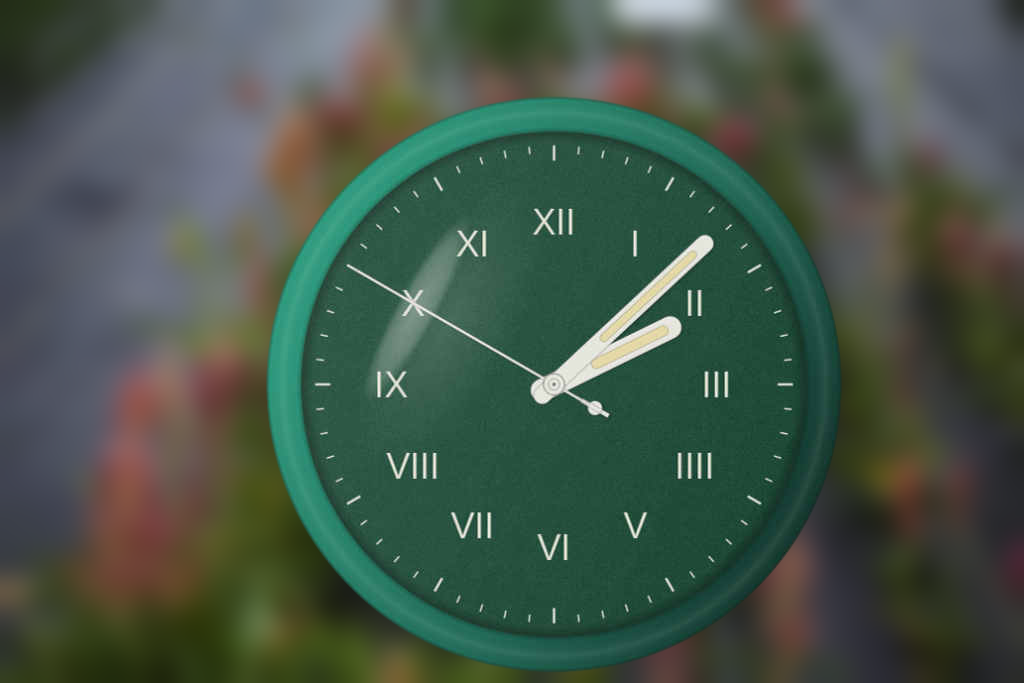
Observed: {"hour": 2, "minute": 7, "second": 50}
